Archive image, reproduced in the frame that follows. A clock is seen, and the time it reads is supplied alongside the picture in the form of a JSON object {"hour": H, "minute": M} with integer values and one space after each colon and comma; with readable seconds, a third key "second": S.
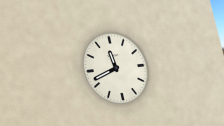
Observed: {"hour": 11, "minute": 42}
